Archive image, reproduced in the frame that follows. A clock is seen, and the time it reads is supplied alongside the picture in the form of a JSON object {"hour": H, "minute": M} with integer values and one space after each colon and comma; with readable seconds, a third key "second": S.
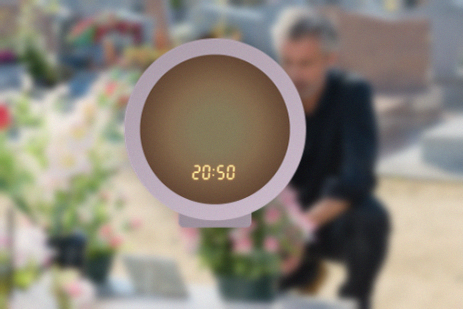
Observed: {"hour": 20, "minute": 50}
